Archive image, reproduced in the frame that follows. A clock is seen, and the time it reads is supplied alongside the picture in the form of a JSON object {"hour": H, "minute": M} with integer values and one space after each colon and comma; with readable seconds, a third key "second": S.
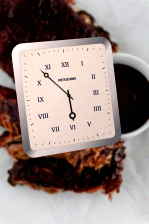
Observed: {"hour": 5, "minute": 53}
